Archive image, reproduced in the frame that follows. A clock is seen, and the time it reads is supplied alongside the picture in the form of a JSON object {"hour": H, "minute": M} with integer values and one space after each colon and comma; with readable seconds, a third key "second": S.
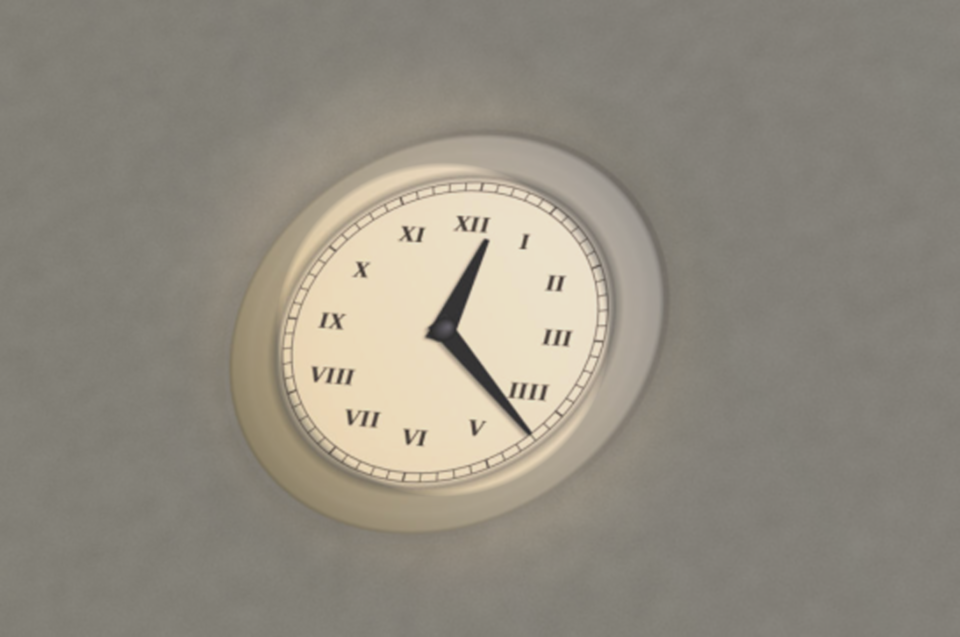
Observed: {"hour": 12, "minute": 22}
